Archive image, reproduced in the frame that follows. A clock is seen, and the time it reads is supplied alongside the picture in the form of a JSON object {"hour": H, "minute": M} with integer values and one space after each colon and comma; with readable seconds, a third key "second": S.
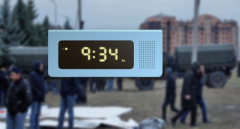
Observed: {"hour": 9, "minute": 34}
